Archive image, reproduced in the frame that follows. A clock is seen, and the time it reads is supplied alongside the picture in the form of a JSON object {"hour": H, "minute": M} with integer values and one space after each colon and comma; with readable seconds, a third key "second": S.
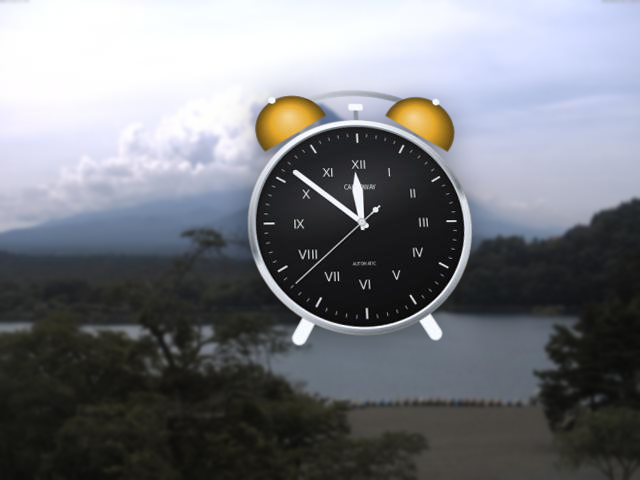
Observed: {"hour": 11, "minute": 51, "second": 38}
